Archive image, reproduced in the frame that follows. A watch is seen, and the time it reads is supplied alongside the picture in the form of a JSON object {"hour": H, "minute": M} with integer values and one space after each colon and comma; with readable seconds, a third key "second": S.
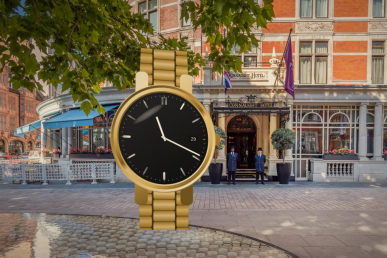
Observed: {"hour": 11, "minute": 19}
